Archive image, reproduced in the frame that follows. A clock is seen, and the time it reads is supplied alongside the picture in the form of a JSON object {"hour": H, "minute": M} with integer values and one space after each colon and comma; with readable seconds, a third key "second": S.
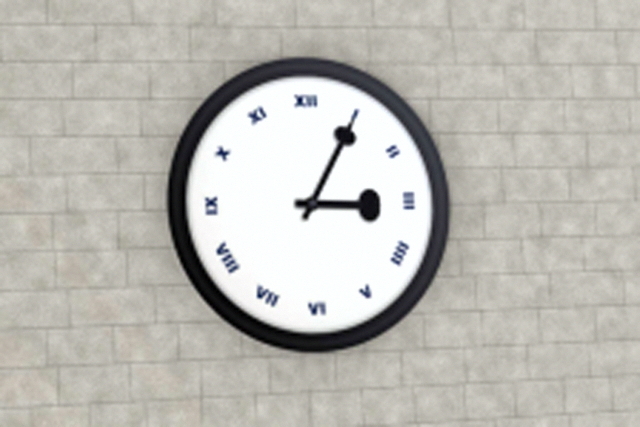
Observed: {"hour": 3, "minute": 5}
